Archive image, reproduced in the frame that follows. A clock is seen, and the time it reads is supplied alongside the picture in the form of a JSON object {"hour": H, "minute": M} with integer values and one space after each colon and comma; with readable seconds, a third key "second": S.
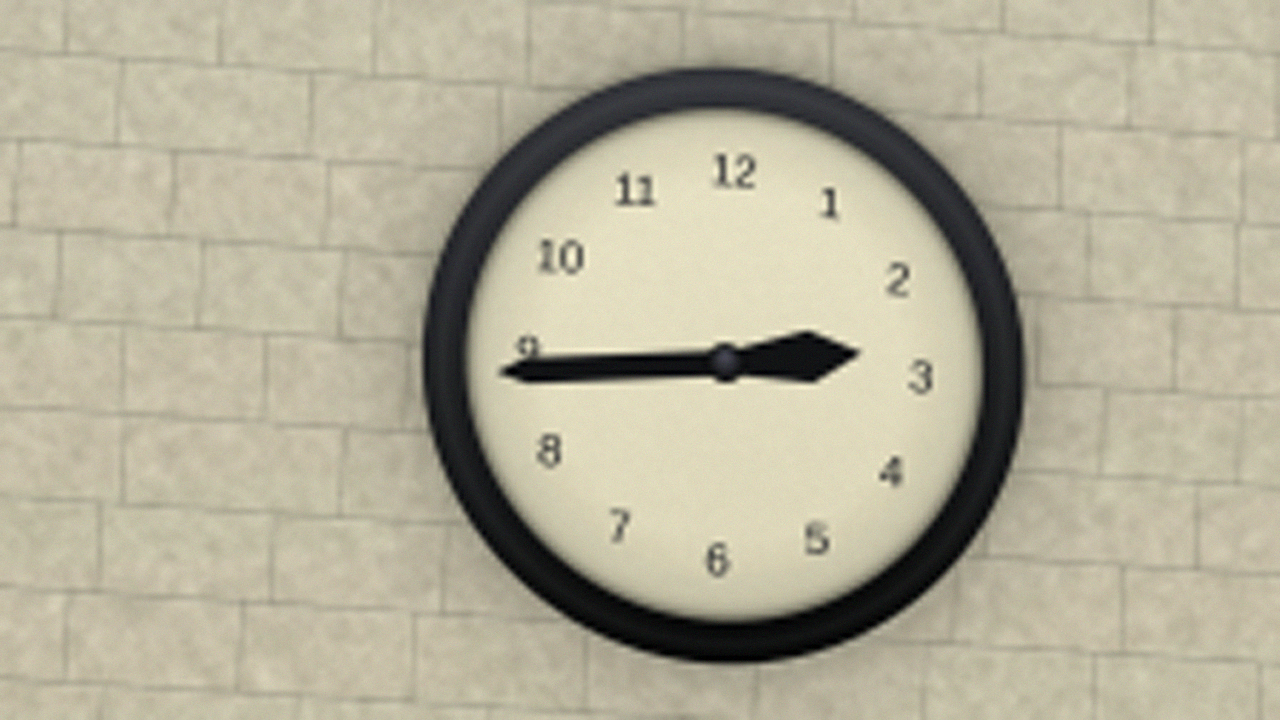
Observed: {"hour": 2, "minute": 44}
